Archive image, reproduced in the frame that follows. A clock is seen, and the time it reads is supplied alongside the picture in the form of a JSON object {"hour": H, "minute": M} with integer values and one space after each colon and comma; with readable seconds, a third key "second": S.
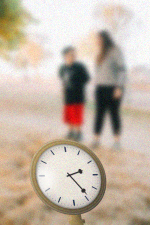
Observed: {"hour": 2, "minute": 24}
